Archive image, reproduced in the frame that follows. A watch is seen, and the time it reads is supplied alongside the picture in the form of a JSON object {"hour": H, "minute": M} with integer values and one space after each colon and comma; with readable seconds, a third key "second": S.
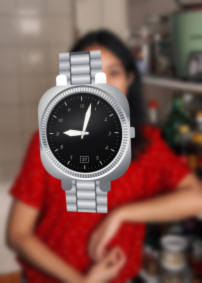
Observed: {"hour": 9, "minute": 3}
